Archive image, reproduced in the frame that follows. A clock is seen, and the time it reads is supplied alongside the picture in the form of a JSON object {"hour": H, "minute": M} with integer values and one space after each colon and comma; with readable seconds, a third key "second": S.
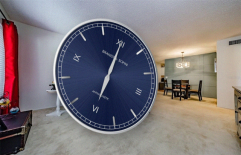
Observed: {"hour": 6, "minute": 0}
